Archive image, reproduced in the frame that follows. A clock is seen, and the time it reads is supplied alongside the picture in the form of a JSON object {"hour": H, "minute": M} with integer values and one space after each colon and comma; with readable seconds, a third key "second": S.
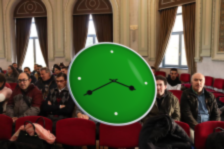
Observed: {"hour": 3, "minute": 40}
